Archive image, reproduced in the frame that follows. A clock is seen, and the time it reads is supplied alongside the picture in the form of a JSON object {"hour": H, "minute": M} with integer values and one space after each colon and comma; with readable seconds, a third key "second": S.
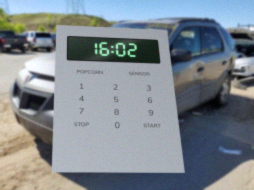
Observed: {"hour": 16, "minute": 2}
